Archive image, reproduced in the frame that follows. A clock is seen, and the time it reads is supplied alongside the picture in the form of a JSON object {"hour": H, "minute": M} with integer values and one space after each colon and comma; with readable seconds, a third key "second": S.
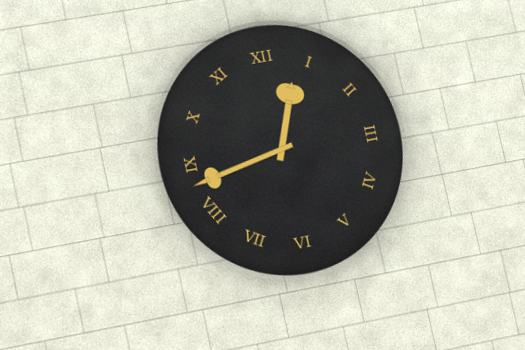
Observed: {"hour": 12, "minute": 43}
